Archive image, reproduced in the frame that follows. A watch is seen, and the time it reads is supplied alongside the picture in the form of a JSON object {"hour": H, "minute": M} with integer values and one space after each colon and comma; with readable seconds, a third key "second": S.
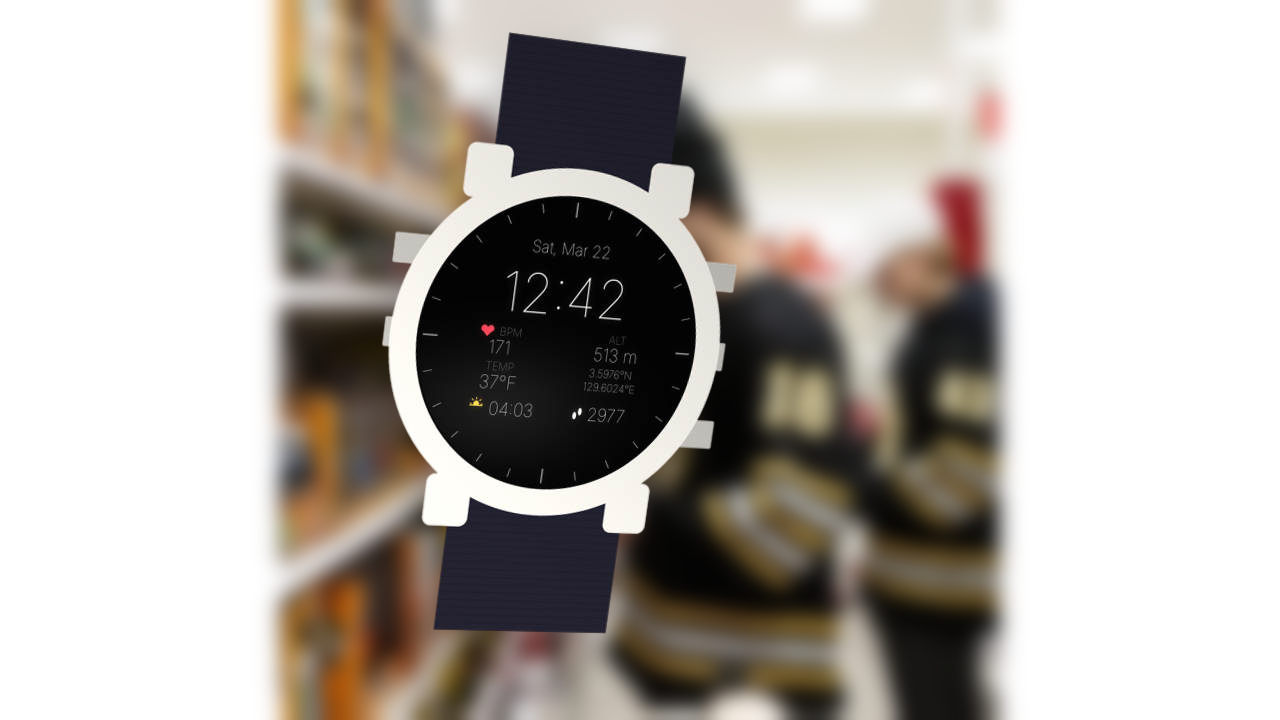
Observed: {"hour": 12, "minute": 42}
